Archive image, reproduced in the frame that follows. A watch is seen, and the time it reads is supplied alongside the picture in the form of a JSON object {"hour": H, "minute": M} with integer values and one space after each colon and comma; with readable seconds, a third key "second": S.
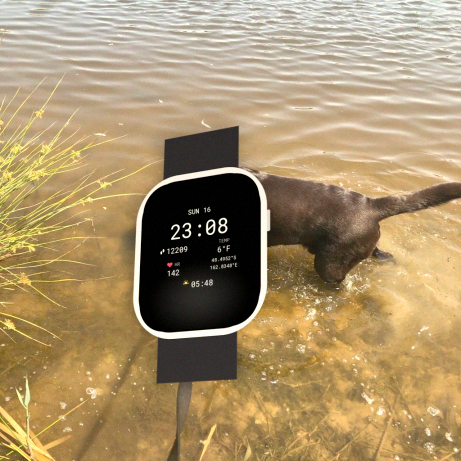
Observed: {"hour": 23, "minute": 8}
